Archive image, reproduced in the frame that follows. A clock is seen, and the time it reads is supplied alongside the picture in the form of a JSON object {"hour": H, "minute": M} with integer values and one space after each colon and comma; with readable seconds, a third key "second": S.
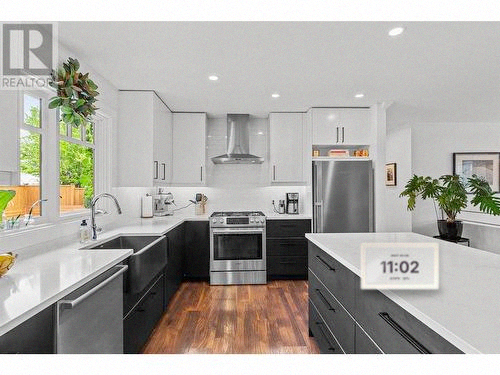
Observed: {"hour": 11, "minute": 2}
